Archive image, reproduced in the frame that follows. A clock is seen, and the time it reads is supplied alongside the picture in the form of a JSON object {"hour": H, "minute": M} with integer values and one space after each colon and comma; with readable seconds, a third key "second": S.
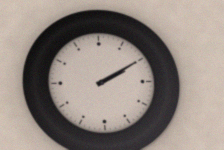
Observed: {"hour": 2, "minute": 10}
